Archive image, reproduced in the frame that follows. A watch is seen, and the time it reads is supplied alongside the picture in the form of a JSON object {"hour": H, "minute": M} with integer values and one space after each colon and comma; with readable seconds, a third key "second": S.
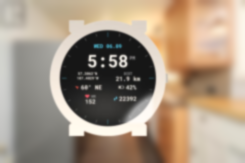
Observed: {"hour": 5, "minute": 58}
